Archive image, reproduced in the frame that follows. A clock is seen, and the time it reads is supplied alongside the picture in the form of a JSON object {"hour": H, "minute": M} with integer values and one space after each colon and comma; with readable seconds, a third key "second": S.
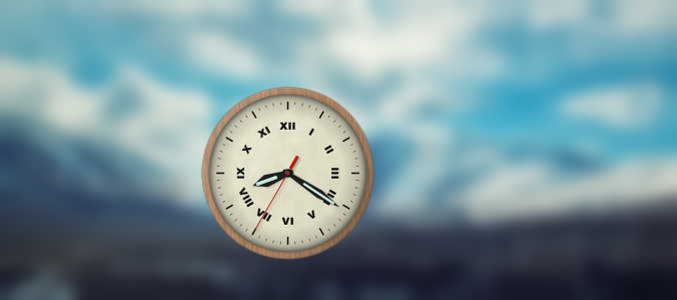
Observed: {"hour": 8, "minute": 20, "second": 35}
